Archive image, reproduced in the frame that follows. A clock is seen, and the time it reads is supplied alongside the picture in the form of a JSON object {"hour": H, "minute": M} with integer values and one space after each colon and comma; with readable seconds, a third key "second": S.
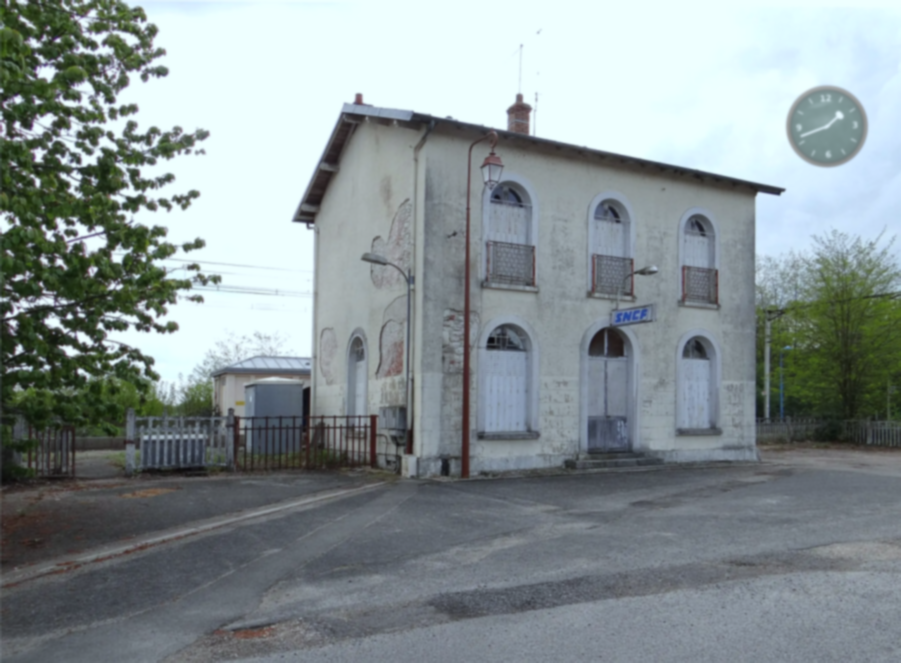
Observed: {"hour": 1, "minute": 42}
